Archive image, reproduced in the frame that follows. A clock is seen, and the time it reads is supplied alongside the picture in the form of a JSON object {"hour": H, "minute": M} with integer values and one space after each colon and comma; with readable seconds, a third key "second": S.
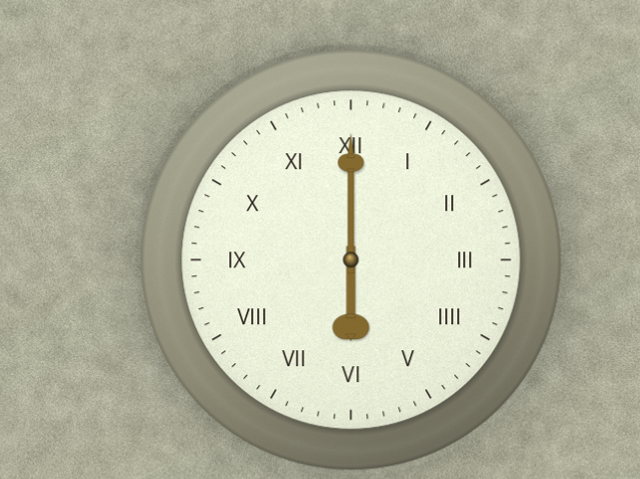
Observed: {"hour": 6, "minute": 0}
